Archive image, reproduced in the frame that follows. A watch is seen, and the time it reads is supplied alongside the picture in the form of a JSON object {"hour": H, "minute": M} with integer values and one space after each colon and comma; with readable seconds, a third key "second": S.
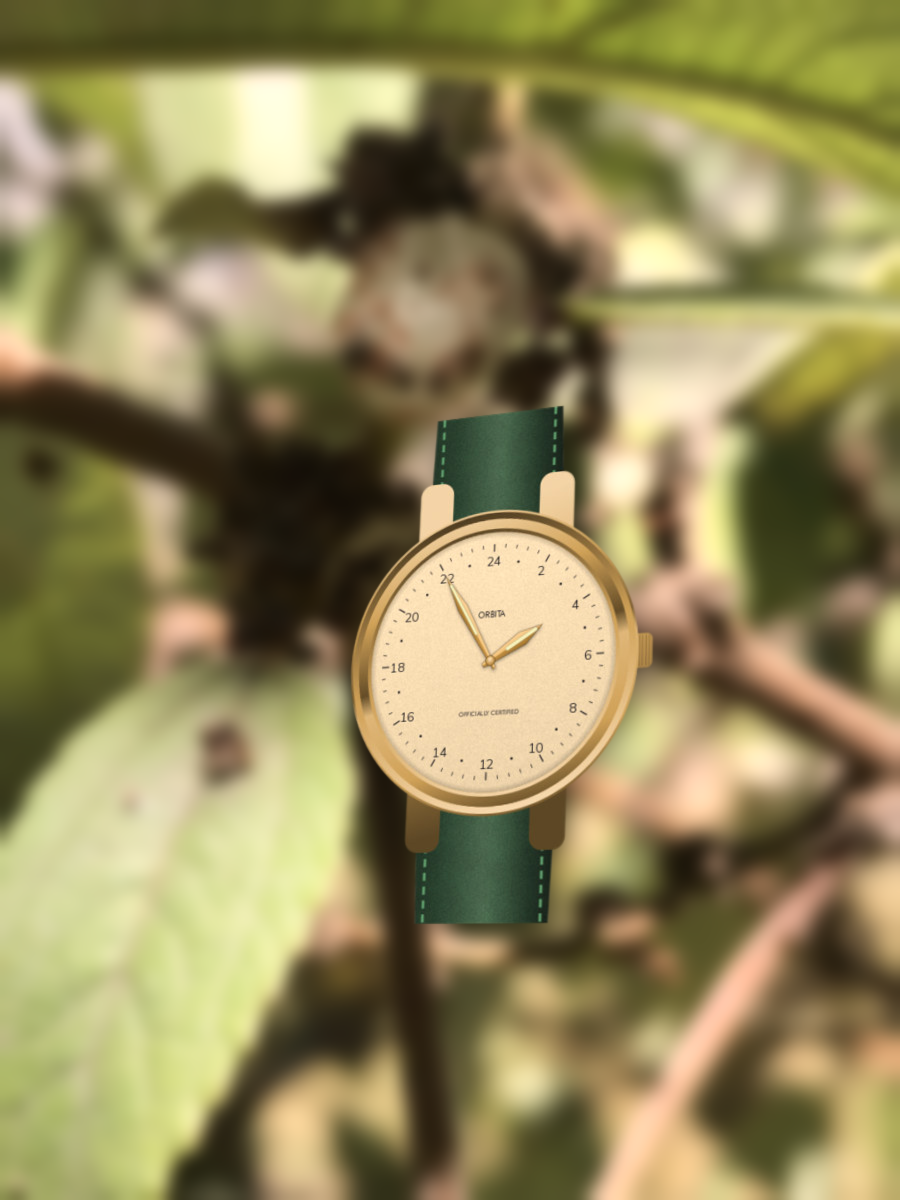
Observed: {"hour": 3, "minute": 55}
